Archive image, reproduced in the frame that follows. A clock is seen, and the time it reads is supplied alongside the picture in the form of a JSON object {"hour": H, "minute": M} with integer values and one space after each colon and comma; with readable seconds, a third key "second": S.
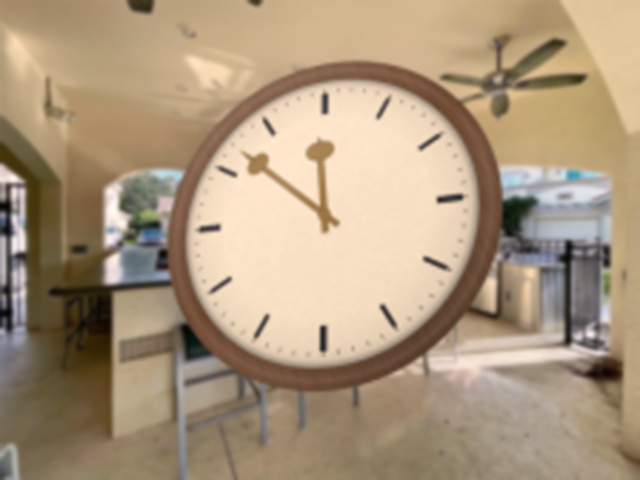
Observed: {"hour": 11, "minute": 52}
